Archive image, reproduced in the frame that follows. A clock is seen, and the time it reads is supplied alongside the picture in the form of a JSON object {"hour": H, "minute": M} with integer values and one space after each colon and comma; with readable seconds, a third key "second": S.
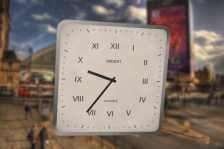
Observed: {"hour": 9, "minute": 36}
